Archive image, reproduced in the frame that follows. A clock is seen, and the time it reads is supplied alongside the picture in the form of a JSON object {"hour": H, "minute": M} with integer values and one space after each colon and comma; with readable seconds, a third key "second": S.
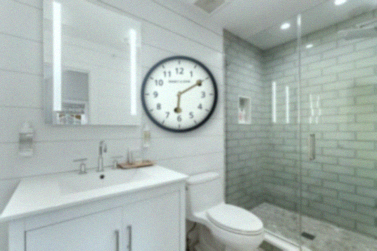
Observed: {"hour": 6, "minute": 10}
